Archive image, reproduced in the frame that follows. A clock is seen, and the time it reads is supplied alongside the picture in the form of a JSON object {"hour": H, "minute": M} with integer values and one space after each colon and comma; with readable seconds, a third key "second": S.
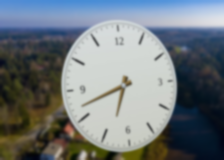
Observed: {"hour": 6, "minute": 42}
